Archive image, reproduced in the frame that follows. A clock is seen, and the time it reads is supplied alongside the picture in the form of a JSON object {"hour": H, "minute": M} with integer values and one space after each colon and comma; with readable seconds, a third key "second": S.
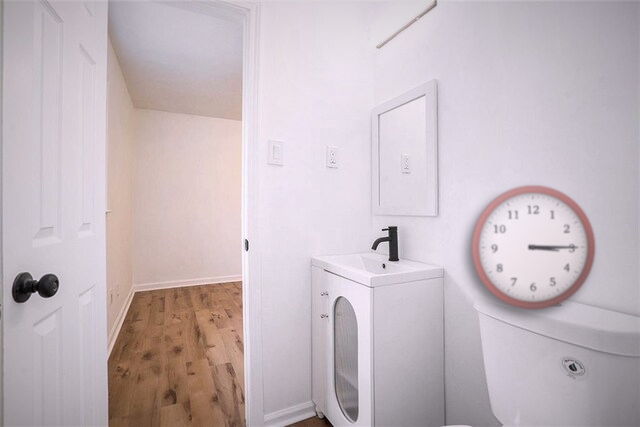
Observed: {"hour": 3, "minute": 15}
